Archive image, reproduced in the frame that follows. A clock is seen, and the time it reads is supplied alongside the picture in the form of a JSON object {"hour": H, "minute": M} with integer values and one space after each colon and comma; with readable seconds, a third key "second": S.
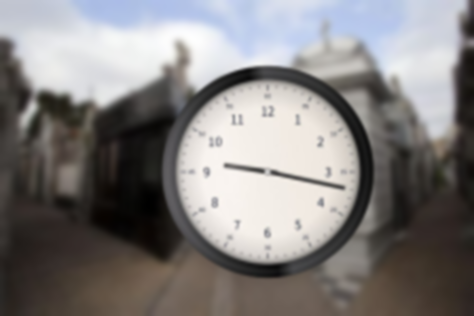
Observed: {"hour": 9, "minute": 17}
